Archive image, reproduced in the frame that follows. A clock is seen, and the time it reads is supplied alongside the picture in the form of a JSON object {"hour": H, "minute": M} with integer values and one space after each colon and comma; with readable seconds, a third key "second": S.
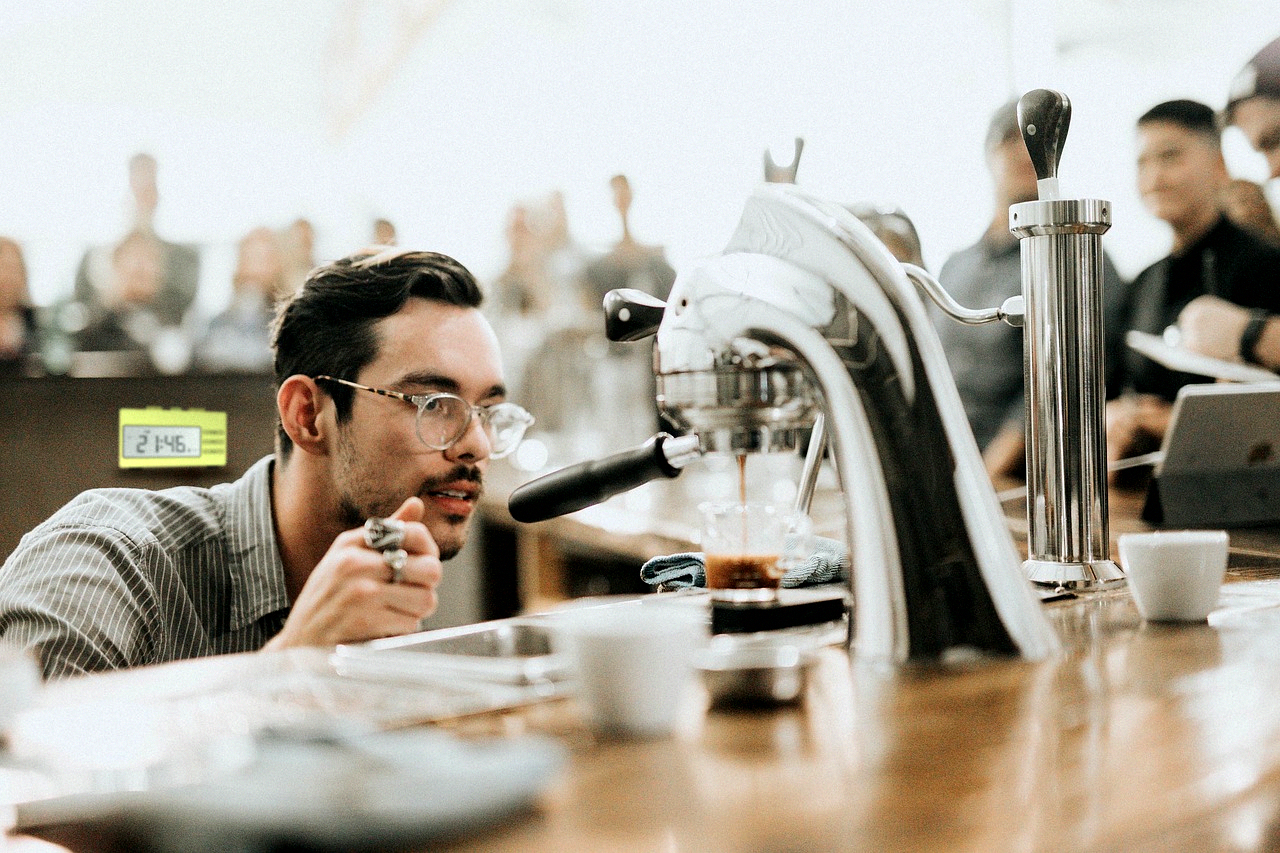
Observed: {"hour": 21, "minute": 46}
